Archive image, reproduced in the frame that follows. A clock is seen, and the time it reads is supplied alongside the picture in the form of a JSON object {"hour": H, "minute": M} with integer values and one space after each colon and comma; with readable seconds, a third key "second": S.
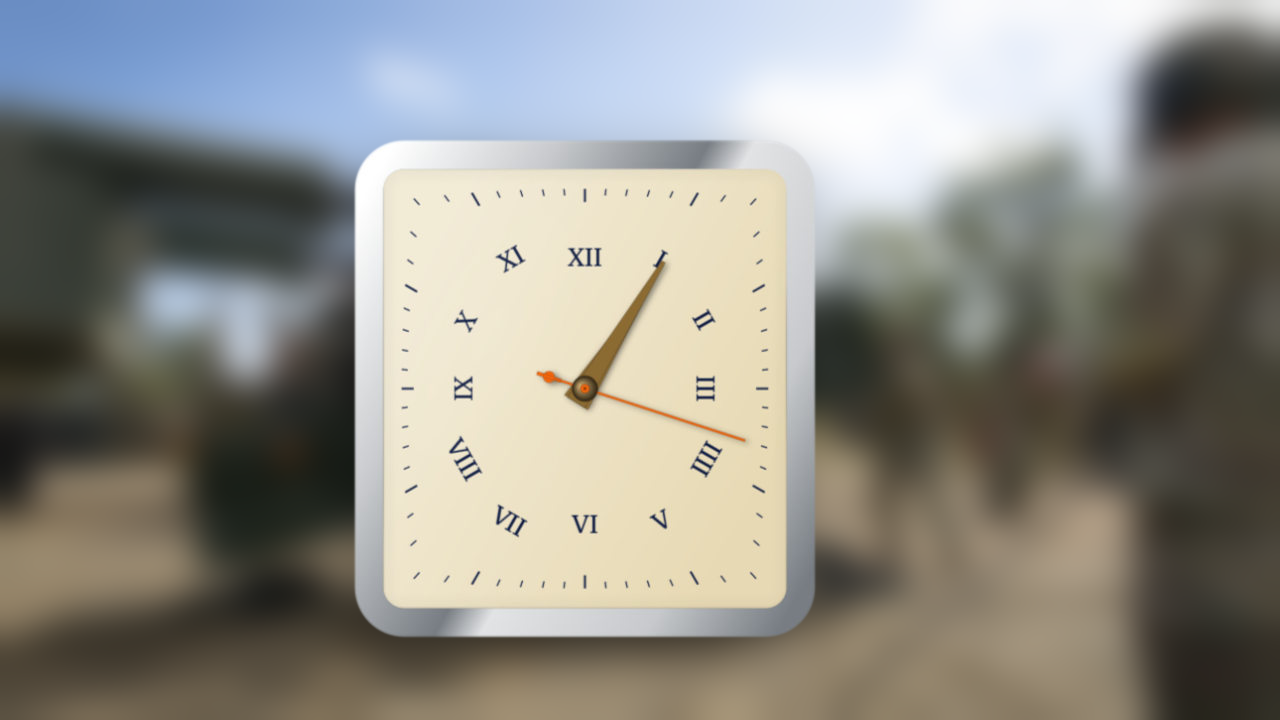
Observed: {"hour": 1, "minute": 5, "second": 18}
